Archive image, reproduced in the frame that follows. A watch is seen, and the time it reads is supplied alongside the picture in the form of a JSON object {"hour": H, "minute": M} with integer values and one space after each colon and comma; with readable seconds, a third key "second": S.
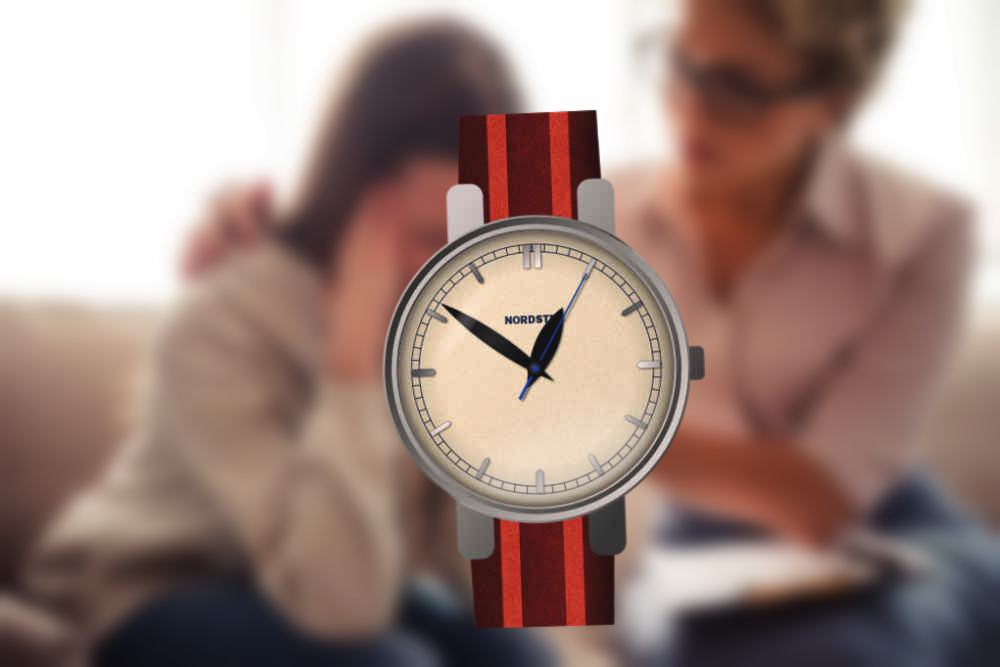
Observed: {"hour": 12, "minute": 51, "second": 5}
